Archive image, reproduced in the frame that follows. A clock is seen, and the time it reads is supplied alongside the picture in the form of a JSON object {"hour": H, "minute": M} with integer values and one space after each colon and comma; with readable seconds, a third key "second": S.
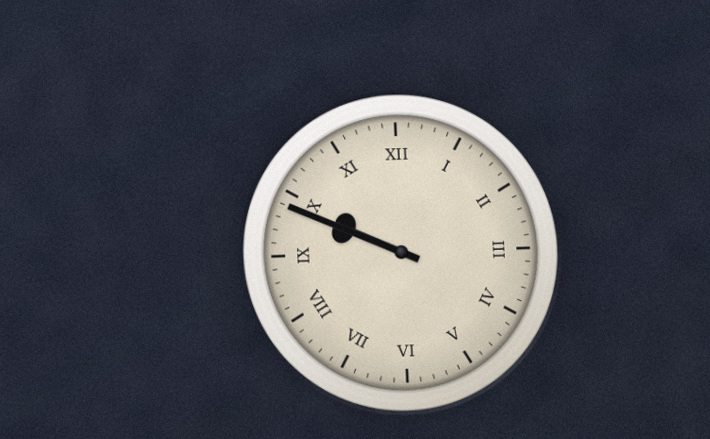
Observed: {"hour": 9, "minute": 49}
